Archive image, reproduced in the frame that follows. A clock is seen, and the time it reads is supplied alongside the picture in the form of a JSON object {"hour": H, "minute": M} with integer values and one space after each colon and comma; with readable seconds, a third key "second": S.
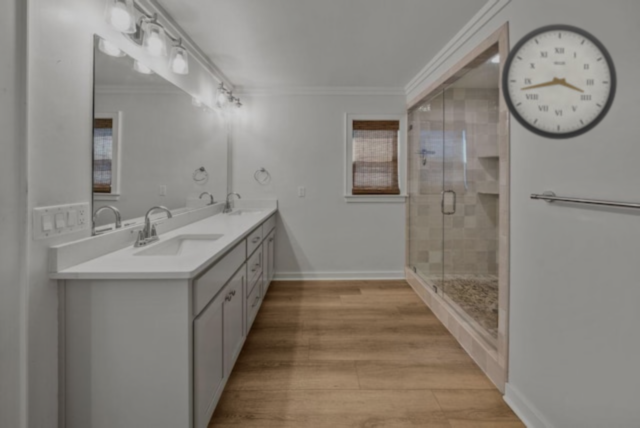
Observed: {"hour": 3, "minute": 43}
